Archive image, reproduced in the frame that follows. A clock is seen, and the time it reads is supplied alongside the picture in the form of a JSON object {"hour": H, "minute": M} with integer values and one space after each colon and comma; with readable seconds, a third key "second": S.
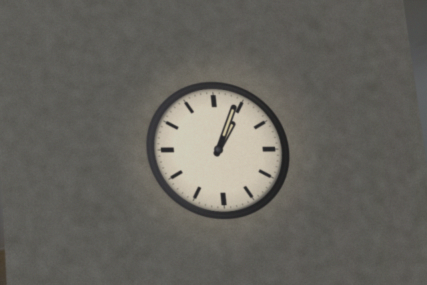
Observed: {"hour": 1, "minute": 4}
